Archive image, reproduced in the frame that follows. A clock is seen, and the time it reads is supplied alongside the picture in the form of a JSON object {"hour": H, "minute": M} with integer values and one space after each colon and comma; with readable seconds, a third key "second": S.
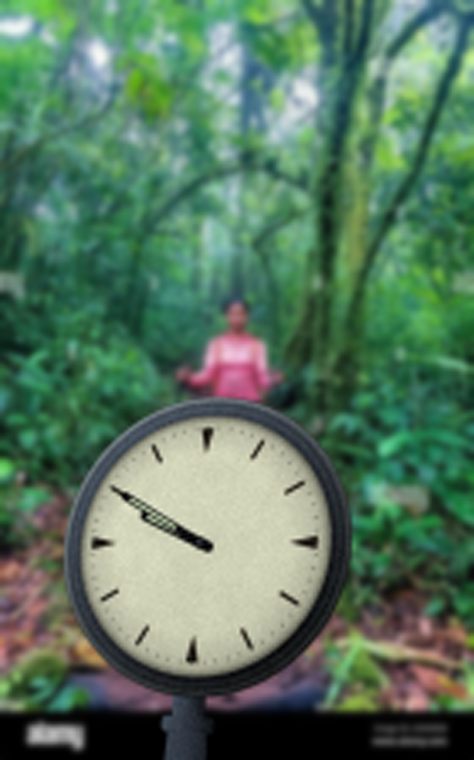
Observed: {"hour": 9, "minute": 50}
